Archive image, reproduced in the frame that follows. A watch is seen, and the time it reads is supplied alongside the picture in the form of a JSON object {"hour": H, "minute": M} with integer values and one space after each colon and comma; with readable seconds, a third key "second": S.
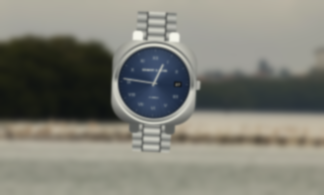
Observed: {"hour": 12, "minute": 46}
